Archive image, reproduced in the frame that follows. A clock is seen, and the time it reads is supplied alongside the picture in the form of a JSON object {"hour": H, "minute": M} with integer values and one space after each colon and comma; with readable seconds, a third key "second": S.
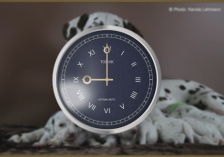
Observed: {"hour": 9, "minute": 0}
